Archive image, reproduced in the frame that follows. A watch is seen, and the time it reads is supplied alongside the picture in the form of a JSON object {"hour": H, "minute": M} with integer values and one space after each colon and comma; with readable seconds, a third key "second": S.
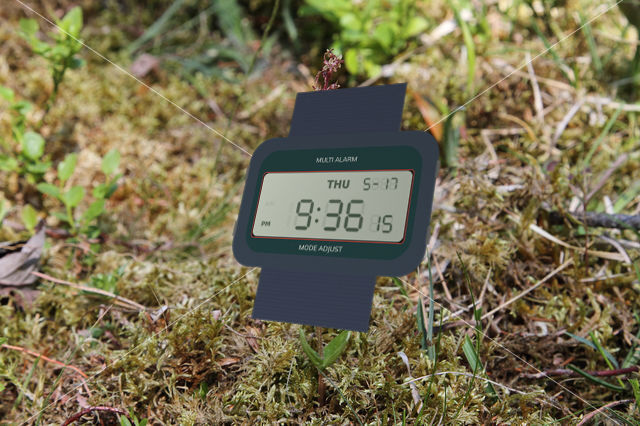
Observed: {"hour": 9, "minute": 36, "second": 15}
